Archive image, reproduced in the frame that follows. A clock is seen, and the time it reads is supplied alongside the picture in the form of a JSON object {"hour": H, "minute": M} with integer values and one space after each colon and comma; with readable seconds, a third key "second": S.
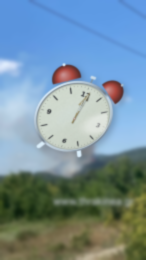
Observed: {"hour": 12, "minute": 1}
